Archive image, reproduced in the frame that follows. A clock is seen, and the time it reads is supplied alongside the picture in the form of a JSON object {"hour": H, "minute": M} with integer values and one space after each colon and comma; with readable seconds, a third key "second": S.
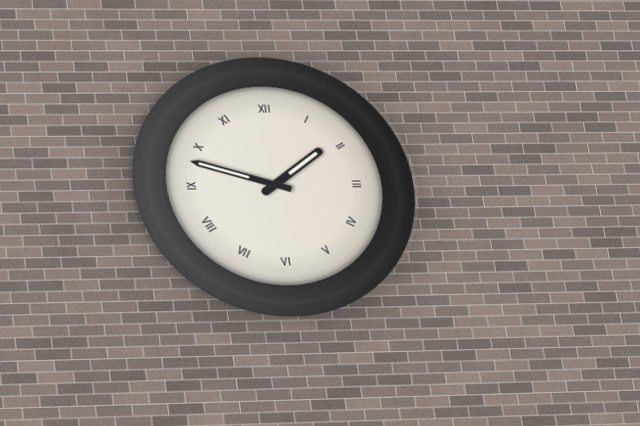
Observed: {"hour": 1, "minute": 48}
